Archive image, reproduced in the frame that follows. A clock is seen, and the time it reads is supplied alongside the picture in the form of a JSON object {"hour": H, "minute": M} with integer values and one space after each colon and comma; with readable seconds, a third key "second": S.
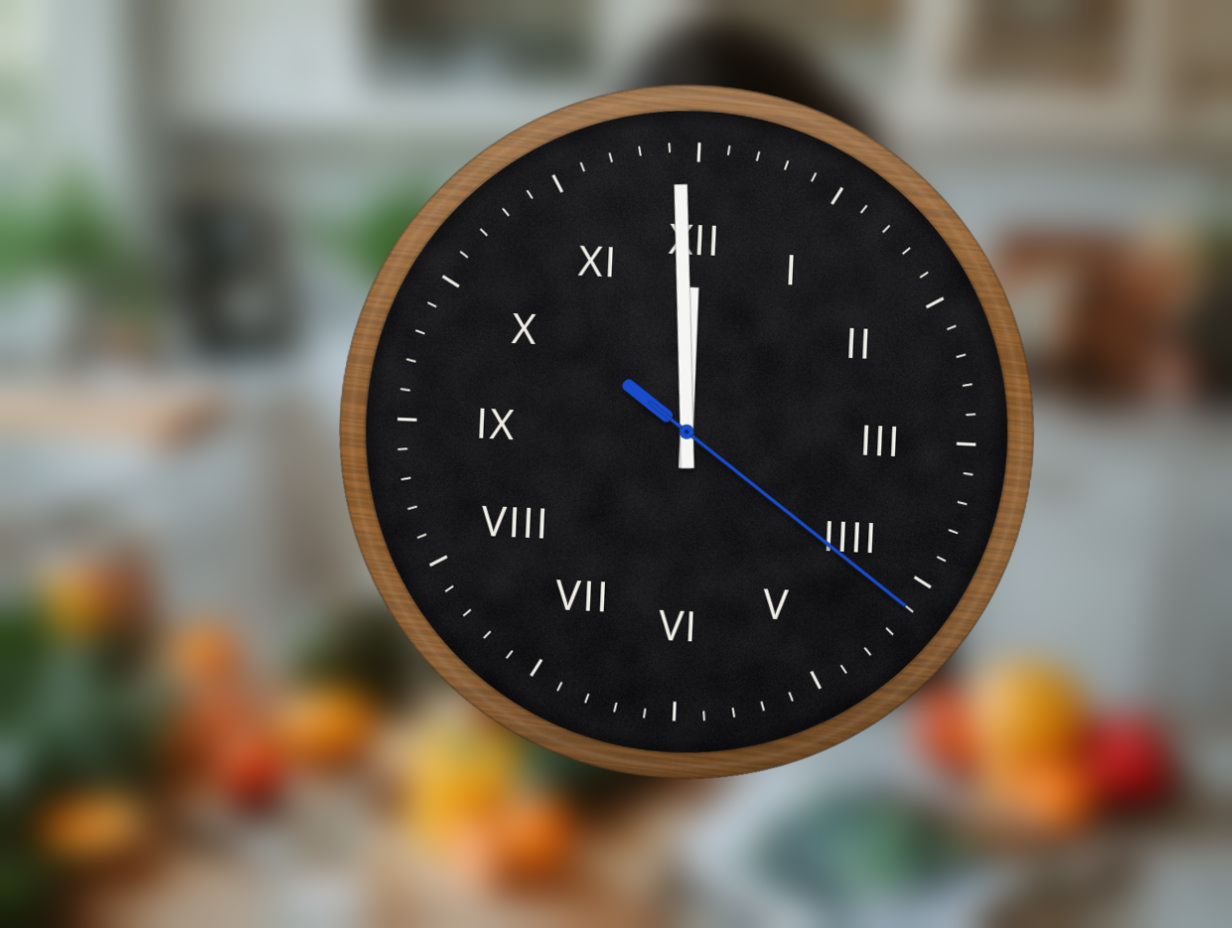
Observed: {"hour": 11, "minute": 59, "second": 21}
